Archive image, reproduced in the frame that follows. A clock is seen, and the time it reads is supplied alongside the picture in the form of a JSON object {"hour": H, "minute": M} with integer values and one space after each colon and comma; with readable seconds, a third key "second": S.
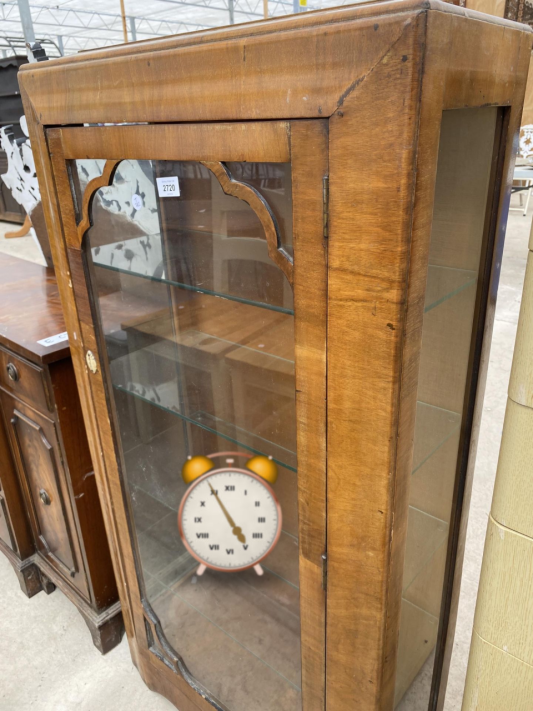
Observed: {"hour": 4, "minute": 55}
